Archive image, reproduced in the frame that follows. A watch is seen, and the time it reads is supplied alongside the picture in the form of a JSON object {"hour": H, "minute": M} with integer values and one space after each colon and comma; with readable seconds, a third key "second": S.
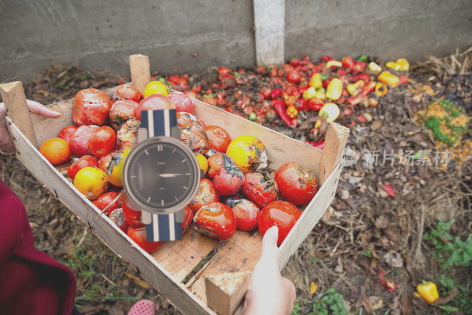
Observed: {"hour": 3, "minute": 15}
